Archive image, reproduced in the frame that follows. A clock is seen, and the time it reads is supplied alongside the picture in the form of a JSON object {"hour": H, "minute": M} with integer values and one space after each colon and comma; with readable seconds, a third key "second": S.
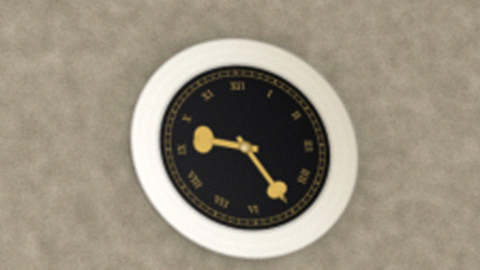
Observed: {"hour": 9, "minute": 25}
